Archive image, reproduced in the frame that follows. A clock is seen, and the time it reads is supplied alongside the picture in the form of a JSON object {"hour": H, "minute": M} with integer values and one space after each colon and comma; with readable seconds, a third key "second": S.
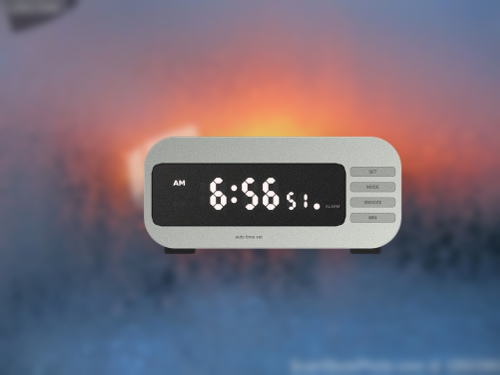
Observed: {"hour": 6, "minute": 56, "second": 51}
